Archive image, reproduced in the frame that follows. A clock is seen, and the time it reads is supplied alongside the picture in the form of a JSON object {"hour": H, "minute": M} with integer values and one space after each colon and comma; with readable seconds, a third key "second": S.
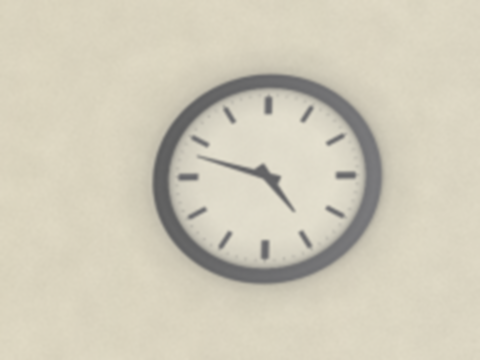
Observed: {"hour": 4, "minute": 48}
